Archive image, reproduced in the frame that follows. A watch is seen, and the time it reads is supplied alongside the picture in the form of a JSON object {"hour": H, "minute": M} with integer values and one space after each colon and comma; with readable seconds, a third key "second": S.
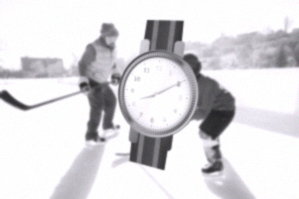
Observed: {"hour": 8, "minute": 10}
